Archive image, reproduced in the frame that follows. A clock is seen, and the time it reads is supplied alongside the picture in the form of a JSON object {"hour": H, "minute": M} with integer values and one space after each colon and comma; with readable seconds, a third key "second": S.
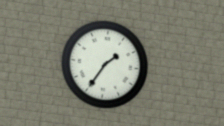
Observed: {"hour": 1, "minute": 35}
